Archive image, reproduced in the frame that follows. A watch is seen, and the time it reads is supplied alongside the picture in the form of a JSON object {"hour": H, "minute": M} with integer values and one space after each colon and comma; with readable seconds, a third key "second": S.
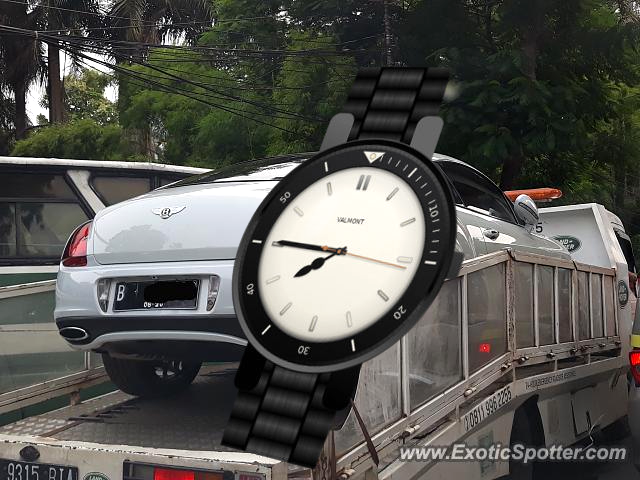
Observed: {"hour": 7, "minute": 45, "second": 16}
